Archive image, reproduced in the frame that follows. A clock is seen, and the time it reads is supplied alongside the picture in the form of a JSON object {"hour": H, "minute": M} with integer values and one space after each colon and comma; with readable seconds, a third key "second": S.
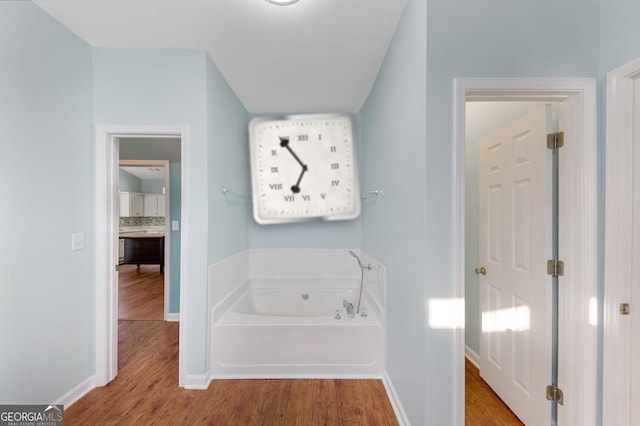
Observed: {"hour": 6, "minute": 54}
